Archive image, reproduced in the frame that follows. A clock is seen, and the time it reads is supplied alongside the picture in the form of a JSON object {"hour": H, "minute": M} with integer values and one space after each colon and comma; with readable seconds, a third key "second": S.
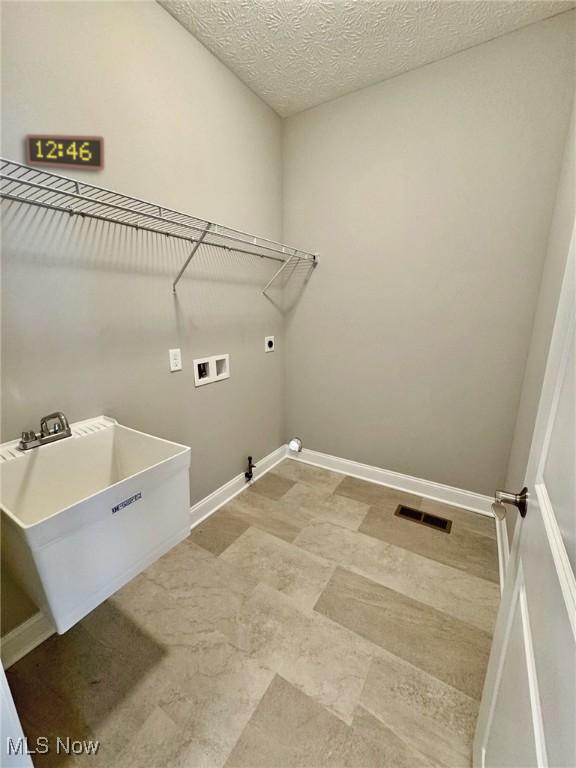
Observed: {"hour": 12, "minute": 46}
